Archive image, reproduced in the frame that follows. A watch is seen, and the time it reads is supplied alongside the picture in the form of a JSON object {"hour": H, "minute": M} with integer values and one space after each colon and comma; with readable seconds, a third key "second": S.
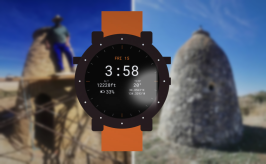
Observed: {"hour": 3, "minute": 58}
